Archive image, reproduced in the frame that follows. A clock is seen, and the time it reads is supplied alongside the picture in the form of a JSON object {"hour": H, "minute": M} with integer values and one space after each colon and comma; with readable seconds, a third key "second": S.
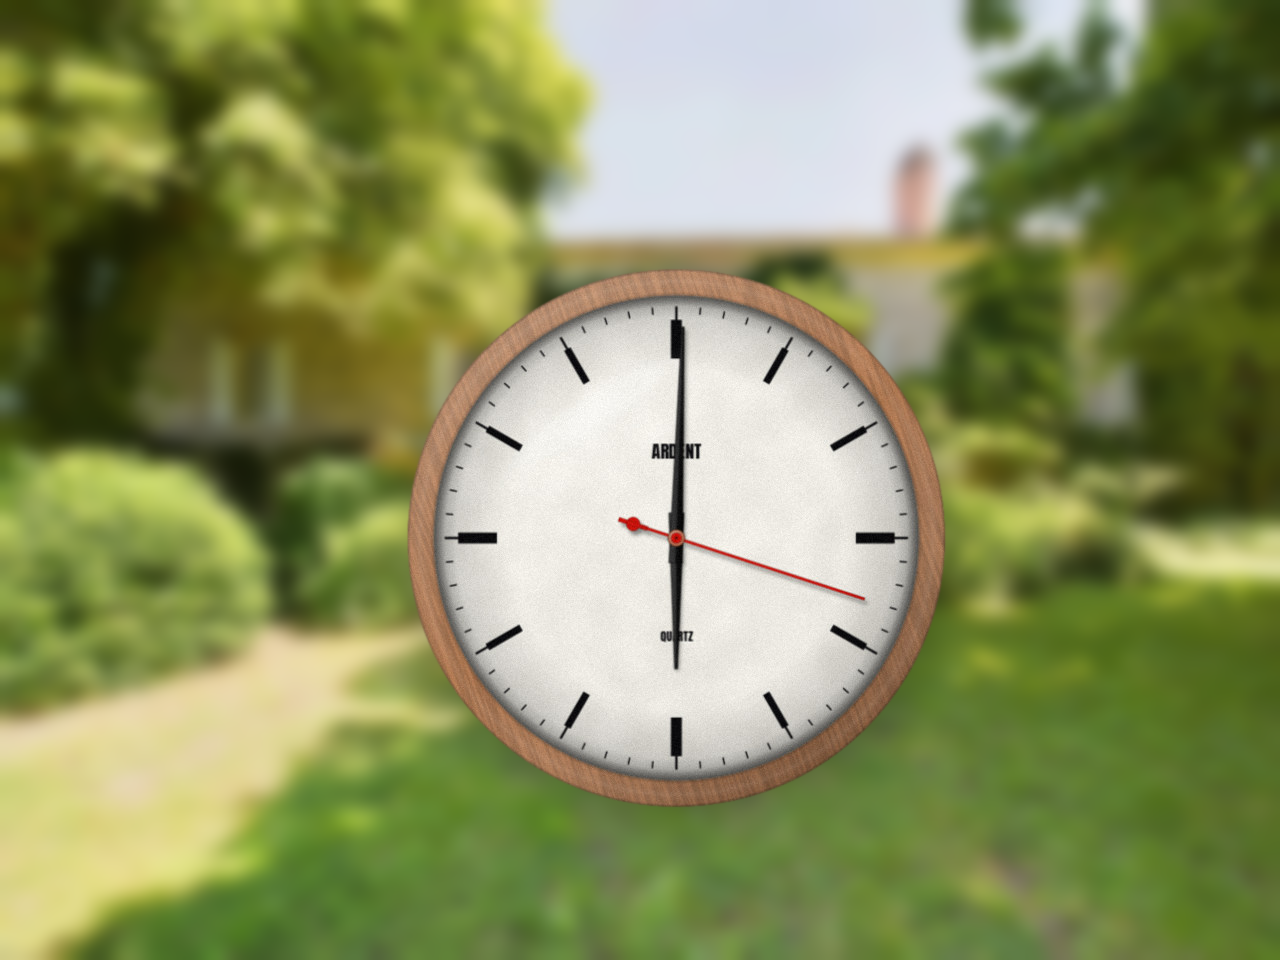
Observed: {"hour": 6, "minute": 0, "second": 18}
